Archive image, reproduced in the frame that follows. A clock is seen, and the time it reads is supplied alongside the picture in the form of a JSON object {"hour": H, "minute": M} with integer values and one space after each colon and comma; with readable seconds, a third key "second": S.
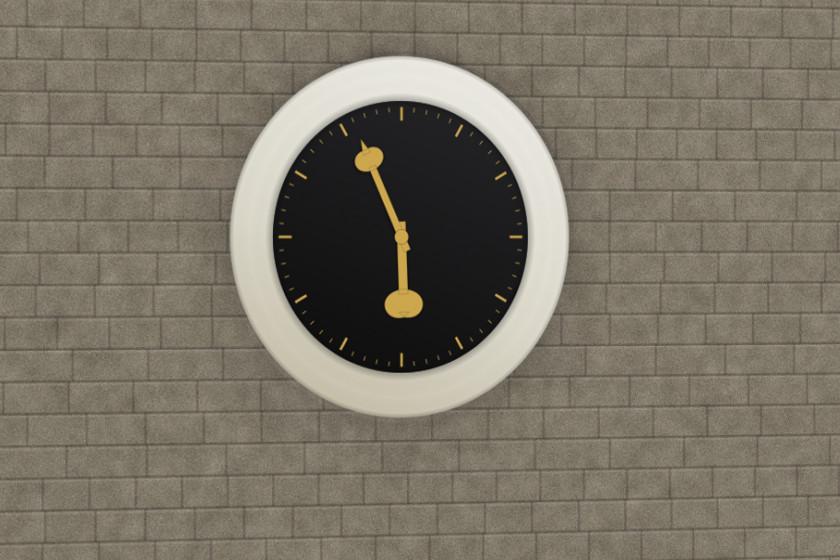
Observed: {"hour": 5, "minute": 56}
